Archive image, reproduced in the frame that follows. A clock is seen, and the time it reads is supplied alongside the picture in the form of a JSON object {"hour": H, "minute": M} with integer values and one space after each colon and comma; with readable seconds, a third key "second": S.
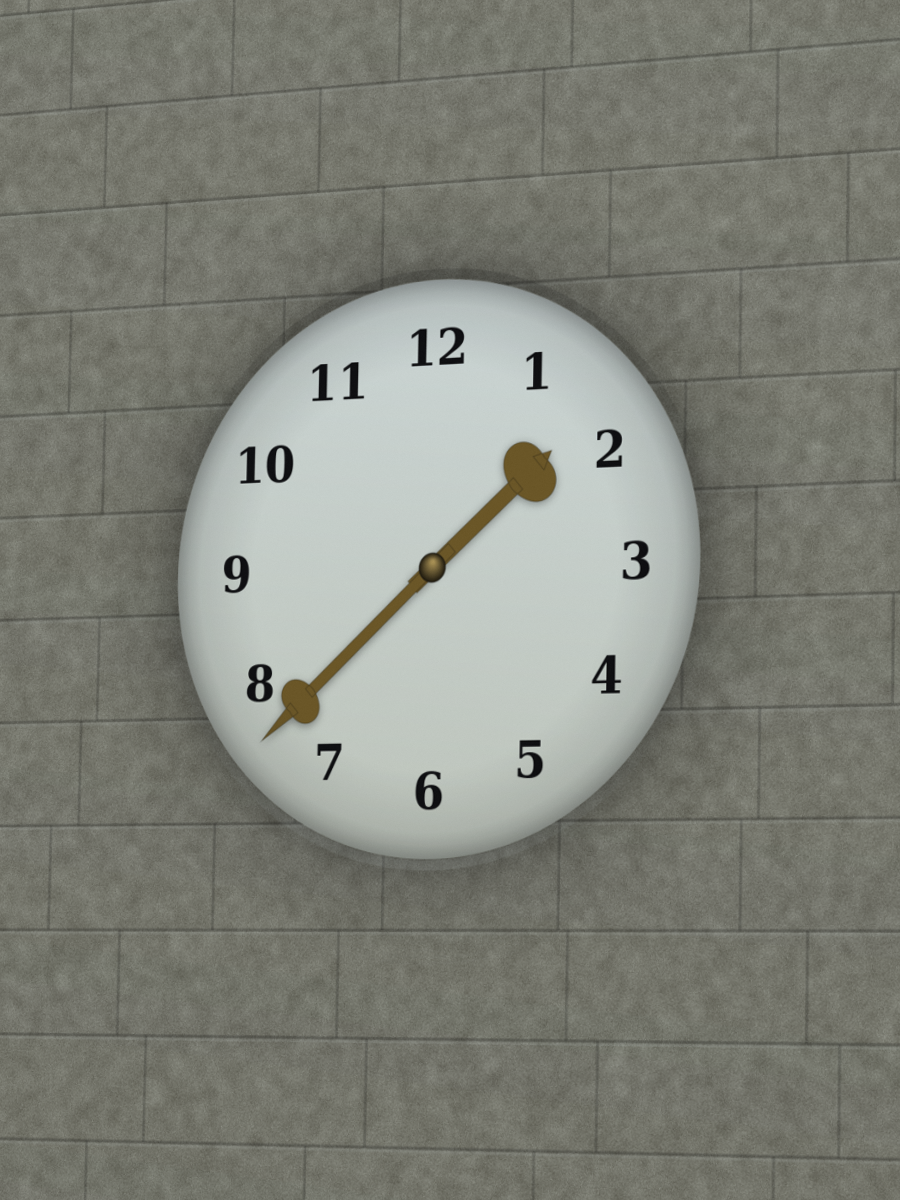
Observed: {"hour": 1, "minute": 38}
